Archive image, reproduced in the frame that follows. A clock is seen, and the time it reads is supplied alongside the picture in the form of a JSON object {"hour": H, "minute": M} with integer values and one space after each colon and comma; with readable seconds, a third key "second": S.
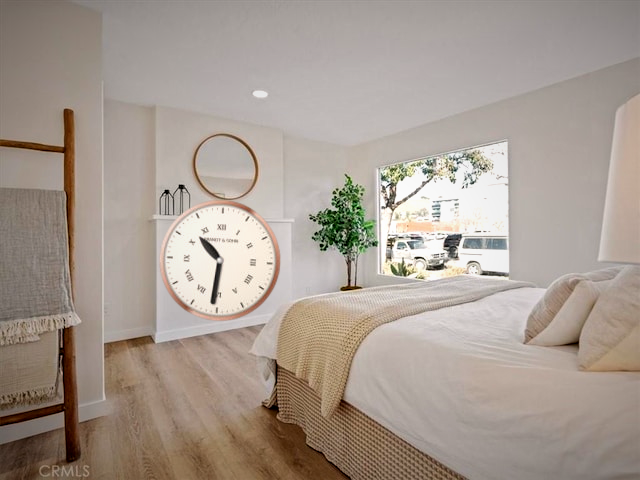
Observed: {"hour": 10, "minute": 31}
